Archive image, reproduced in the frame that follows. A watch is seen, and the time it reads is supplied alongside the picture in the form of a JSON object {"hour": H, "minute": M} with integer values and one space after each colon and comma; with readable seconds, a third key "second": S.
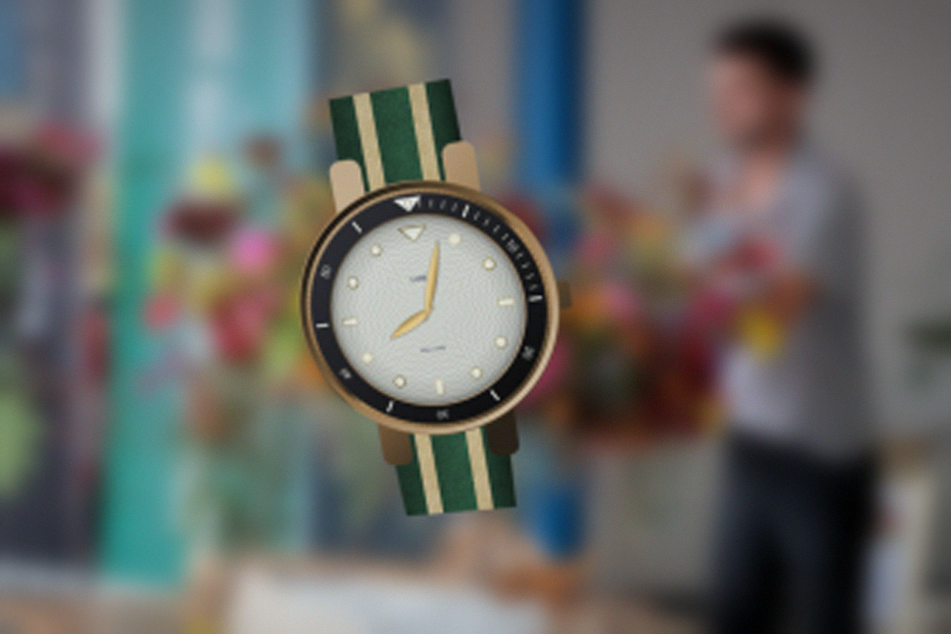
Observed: {"hour": 8, "minute": 3}
